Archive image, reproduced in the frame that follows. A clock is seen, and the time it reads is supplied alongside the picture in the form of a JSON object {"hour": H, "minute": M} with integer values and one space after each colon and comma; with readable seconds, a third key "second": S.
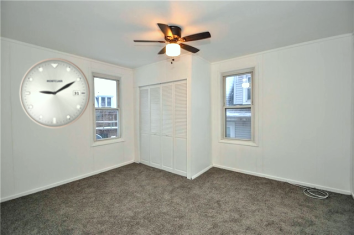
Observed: {"hour": 9, "minute": 10}
